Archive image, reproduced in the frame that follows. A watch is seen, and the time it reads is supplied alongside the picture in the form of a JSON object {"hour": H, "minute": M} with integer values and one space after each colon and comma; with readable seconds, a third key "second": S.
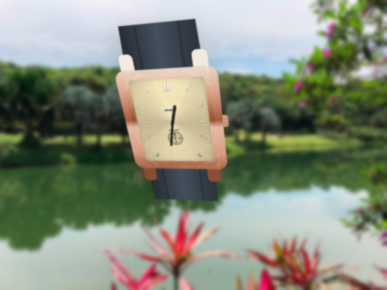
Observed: {"hour": 12, "minute": 32}
